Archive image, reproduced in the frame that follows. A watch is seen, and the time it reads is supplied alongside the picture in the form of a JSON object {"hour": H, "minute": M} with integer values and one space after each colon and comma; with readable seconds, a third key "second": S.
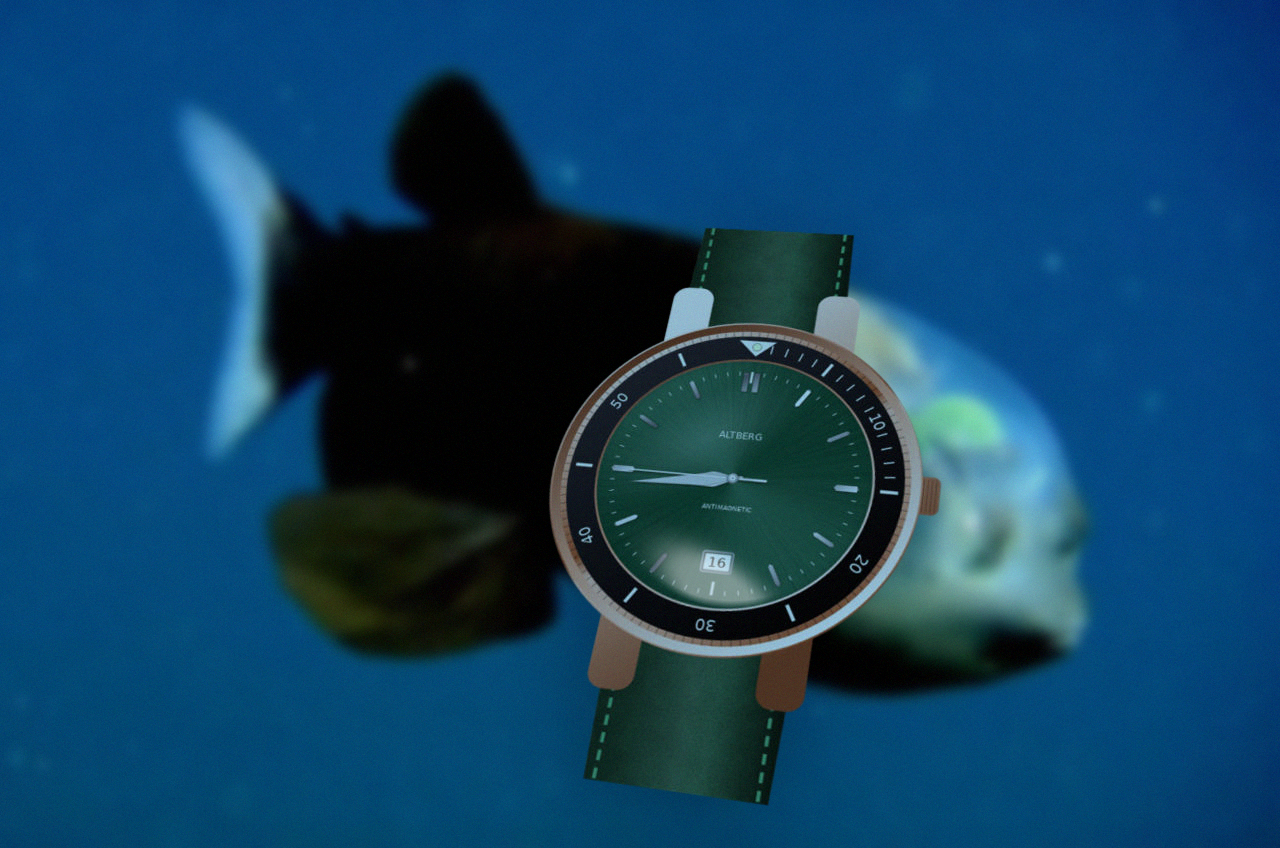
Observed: {"hour": 8, "minute": 43, "second": 45}
